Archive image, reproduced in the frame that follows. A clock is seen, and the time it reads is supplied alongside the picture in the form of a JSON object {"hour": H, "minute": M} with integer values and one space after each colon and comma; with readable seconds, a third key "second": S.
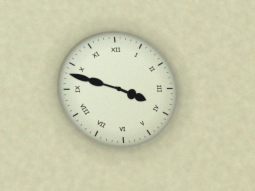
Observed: {"hour": 3, "minute": 48}
